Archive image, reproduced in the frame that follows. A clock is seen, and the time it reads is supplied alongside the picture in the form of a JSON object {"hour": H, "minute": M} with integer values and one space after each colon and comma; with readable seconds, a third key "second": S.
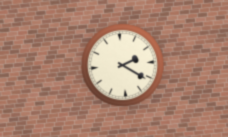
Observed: {"hour": 2, "minute": 21}
